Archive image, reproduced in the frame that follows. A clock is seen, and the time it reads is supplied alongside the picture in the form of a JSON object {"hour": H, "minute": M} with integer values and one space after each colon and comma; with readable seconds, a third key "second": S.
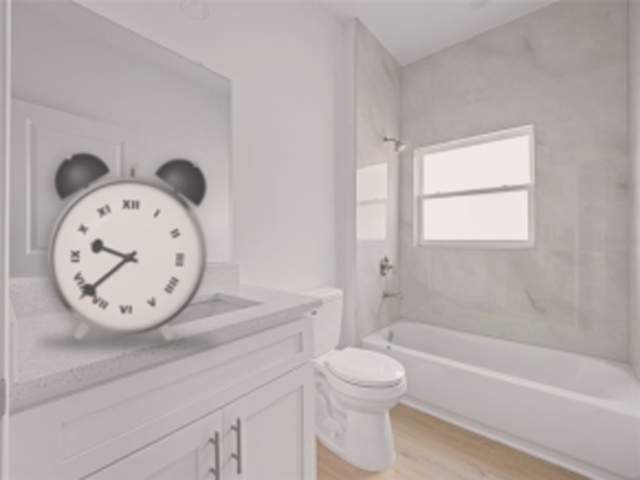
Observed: {"hour": 9, "minute": 38}
